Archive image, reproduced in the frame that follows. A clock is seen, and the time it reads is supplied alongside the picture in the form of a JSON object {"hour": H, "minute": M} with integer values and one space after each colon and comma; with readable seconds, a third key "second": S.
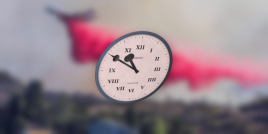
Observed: {"hour": 10, "minute": 50}
